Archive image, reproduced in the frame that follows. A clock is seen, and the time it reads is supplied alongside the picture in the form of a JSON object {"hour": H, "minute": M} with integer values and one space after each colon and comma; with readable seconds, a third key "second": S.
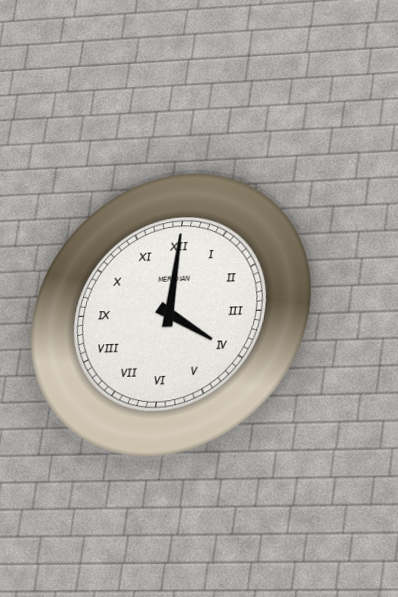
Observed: {"hour": 4, "minute": 0}
